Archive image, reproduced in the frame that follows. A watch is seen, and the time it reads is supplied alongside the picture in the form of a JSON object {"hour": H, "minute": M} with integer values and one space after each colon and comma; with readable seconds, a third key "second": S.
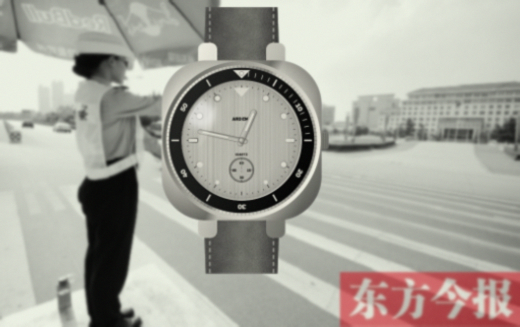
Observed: {"hour": 12, "minute": 47}
